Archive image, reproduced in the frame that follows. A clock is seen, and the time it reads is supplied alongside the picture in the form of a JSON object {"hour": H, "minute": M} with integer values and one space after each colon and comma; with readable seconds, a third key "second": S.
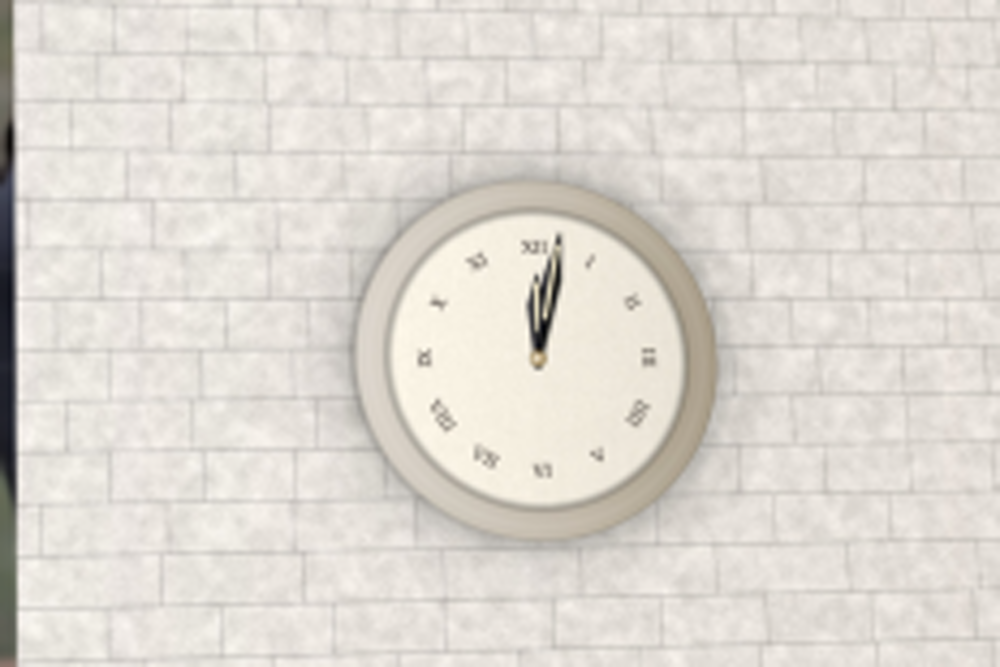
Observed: {"hour": 12, "minute": 2}
